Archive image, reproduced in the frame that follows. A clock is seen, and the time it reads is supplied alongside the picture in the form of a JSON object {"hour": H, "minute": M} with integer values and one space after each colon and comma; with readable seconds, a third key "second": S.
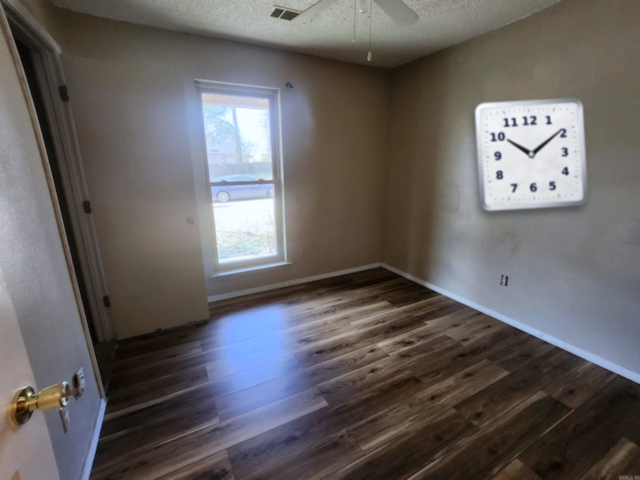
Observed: {"hour": 10, "minute": 9}
